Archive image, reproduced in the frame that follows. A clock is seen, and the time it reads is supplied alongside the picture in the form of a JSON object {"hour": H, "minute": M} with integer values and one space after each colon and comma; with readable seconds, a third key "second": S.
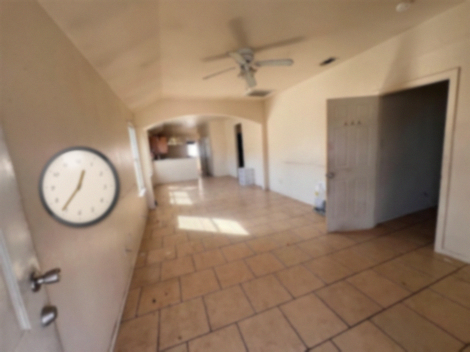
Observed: {"hour": 12, "minute": 36}
